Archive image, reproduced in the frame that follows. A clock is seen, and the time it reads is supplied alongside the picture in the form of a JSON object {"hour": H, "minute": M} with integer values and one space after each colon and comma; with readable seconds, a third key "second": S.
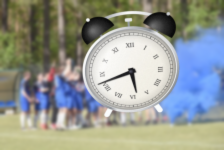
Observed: {"hour": 5, "minute": 42}
